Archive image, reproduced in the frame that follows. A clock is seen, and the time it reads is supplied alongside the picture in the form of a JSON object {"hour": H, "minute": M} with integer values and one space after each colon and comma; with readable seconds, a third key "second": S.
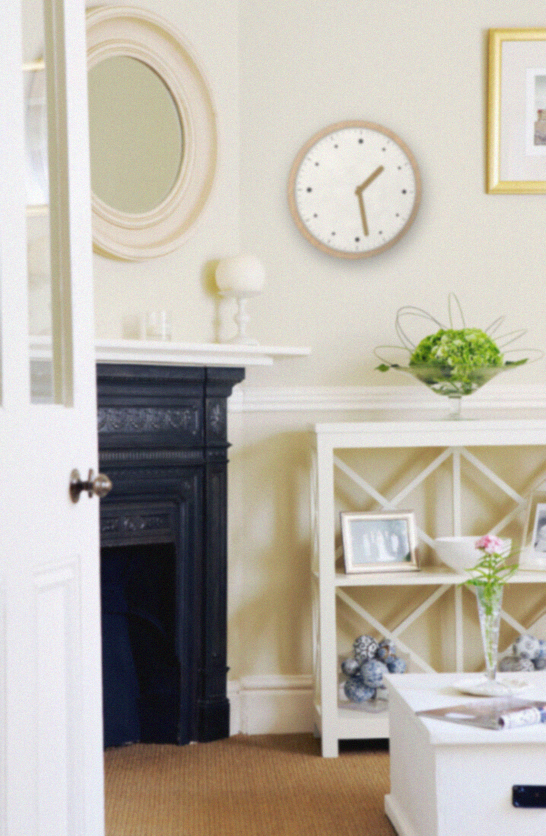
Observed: {"hour": 1, "minute": 28}
